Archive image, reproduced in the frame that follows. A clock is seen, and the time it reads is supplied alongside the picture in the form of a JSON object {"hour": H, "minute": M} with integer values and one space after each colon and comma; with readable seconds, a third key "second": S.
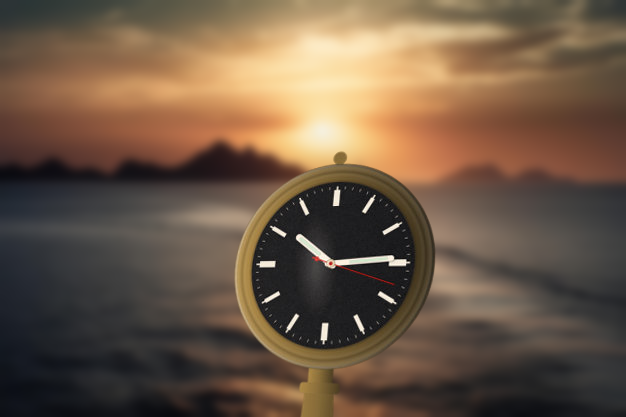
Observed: {"hour": 10, "minute": 14, "second": 18}
